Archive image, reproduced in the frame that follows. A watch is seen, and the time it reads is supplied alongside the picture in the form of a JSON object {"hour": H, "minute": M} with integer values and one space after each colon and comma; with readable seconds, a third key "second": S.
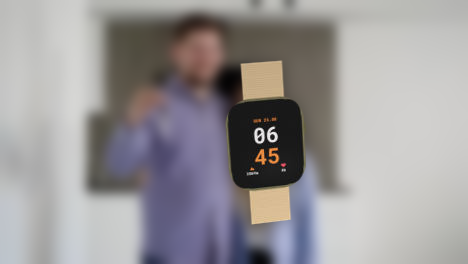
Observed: {"hour": 6, "minute": 45}
